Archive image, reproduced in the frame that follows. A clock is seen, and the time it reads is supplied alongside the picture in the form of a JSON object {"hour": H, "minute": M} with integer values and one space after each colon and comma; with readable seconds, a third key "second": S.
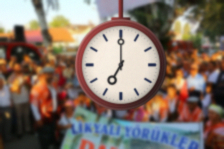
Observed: {"hour": 7, "minute": 0}
